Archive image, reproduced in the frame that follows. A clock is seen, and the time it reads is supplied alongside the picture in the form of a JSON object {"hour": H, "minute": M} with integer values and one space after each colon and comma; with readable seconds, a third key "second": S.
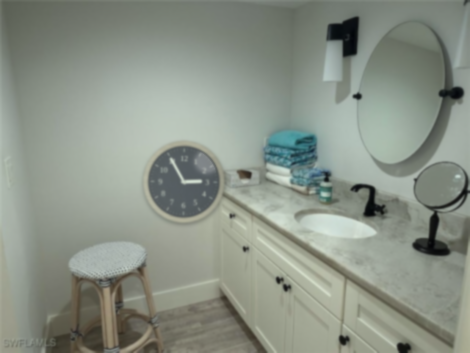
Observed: {"hour": 2, "minute": 55}
